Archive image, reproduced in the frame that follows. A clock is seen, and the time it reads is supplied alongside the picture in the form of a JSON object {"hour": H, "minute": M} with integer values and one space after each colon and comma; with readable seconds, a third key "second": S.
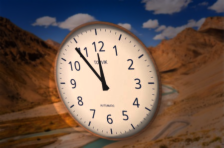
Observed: {"hour": 11, "minute": 54}
